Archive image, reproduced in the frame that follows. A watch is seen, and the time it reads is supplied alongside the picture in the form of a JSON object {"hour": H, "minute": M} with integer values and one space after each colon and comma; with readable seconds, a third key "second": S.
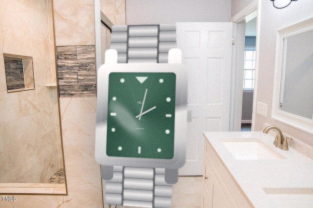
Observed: {"hour": 2, "minute": 2}
